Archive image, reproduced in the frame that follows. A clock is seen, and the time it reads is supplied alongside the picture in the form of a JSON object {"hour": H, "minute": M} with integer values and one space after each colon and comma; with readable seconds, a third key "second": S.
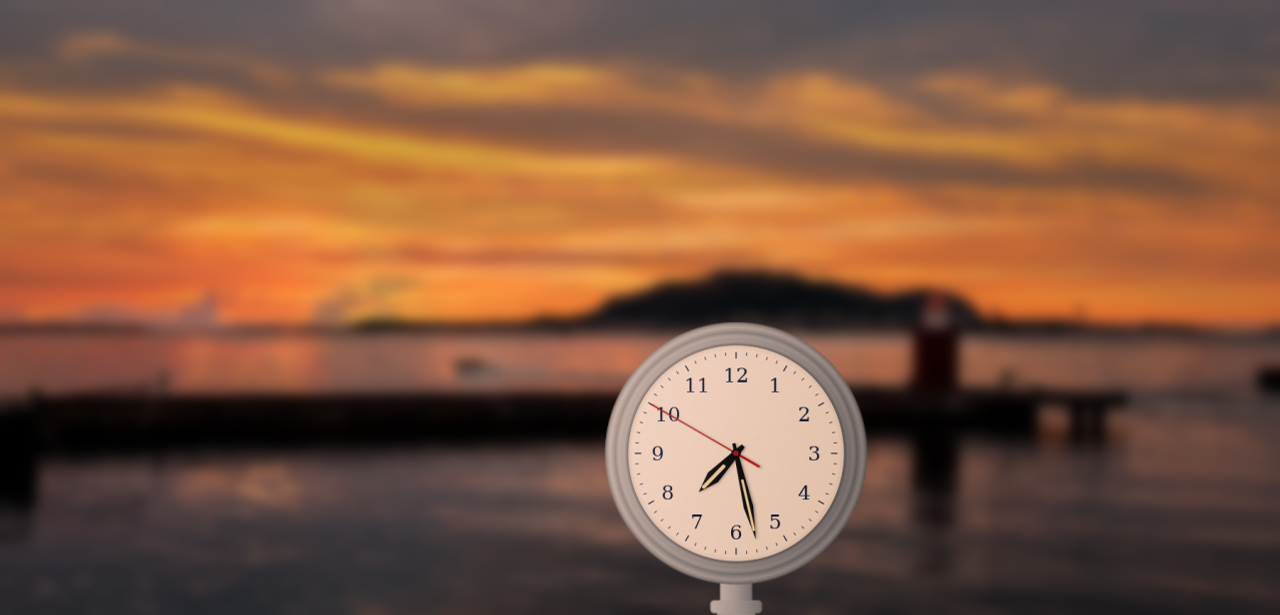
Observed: {"hour": 7, "minute": 27, "second": 50}
